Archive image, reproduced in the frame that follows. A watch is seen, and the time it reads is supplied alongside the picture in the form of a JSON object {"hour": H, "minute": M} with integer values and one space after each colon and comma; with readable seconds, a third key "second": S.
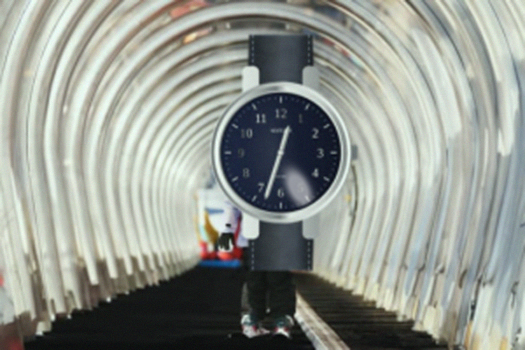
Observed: {"hour": 12, "minute": 33}
